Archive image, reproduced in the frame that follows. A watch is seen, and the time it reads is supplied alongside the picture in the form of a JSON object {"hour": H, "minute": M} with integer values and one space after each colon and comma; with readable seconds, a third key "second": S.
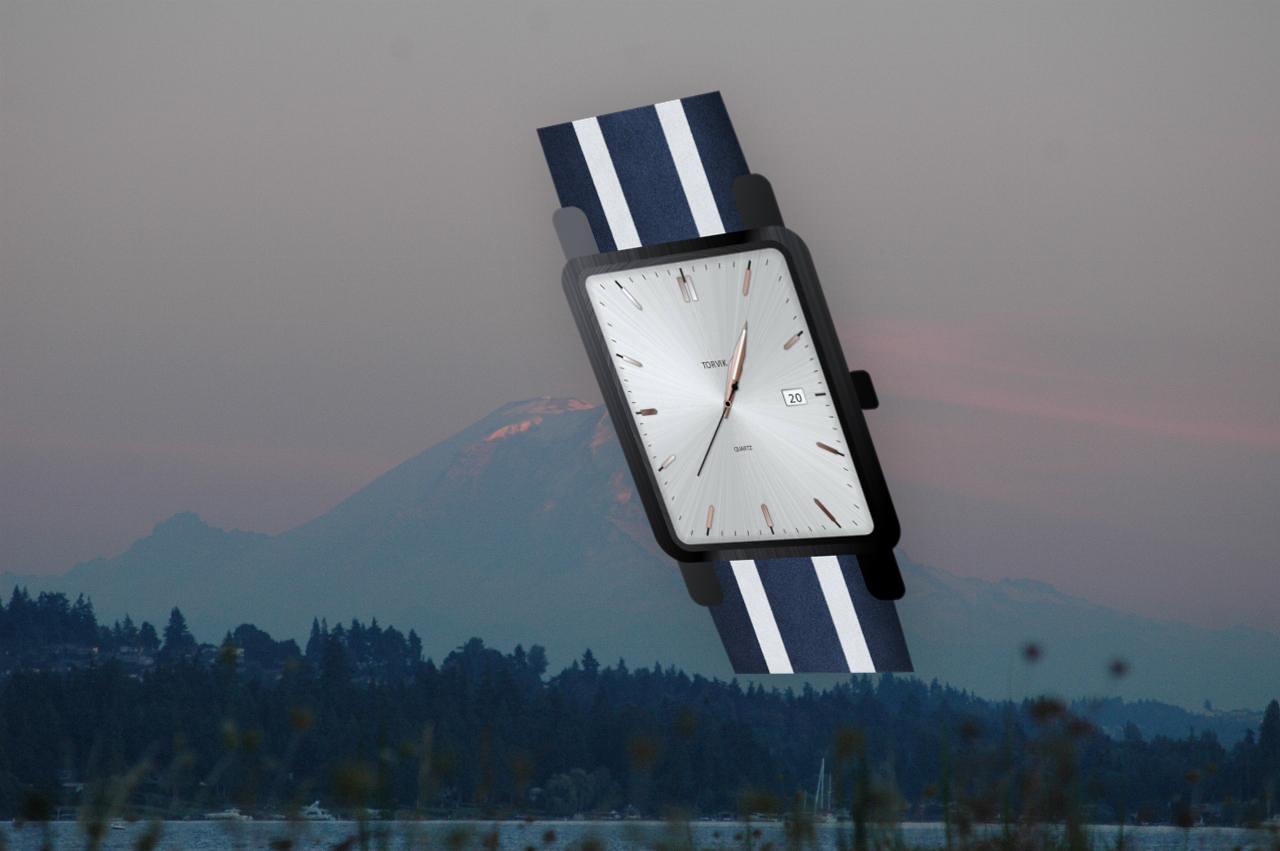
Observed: {"hour": 1, "minute": 5, "second": 37}
